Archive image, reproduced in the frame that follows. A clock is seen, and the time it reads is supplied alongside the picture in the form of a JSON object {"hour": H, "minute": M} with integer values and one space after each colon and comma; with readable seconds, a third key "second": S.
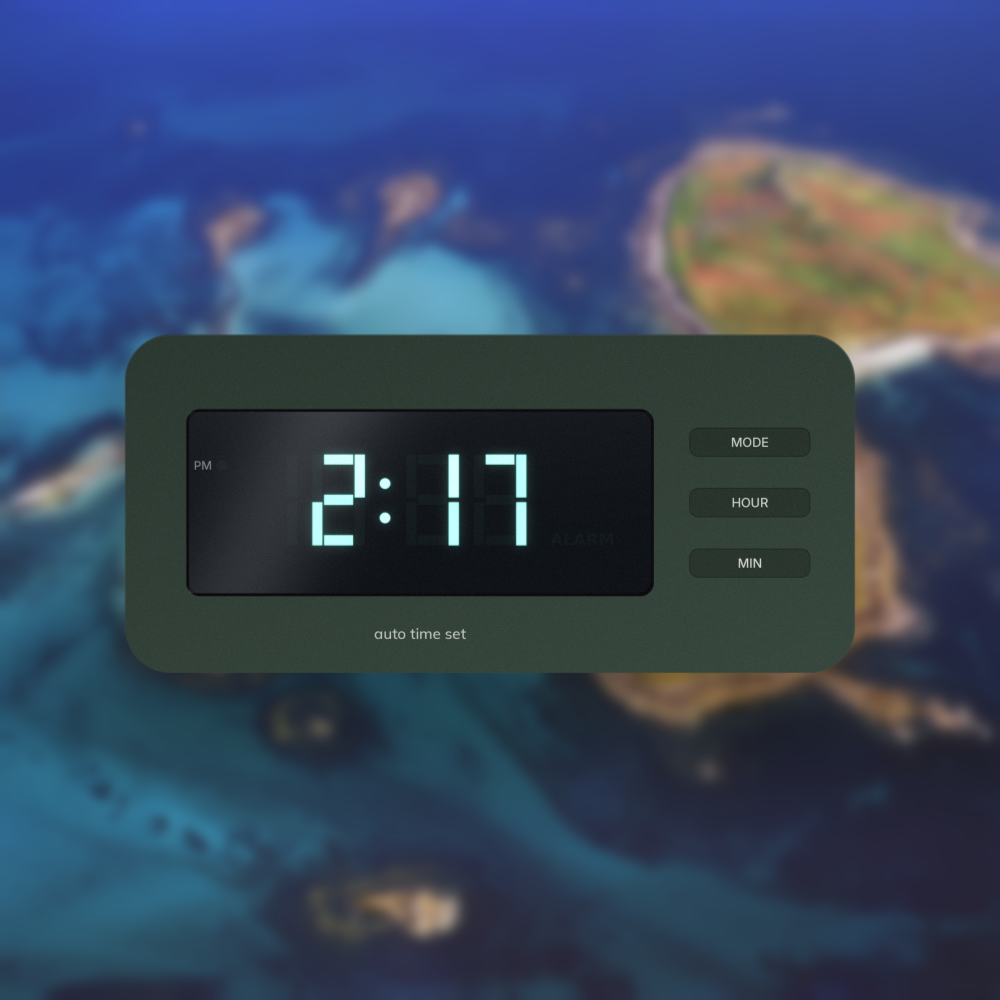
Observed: {"hour": 2, "minute": 17}
